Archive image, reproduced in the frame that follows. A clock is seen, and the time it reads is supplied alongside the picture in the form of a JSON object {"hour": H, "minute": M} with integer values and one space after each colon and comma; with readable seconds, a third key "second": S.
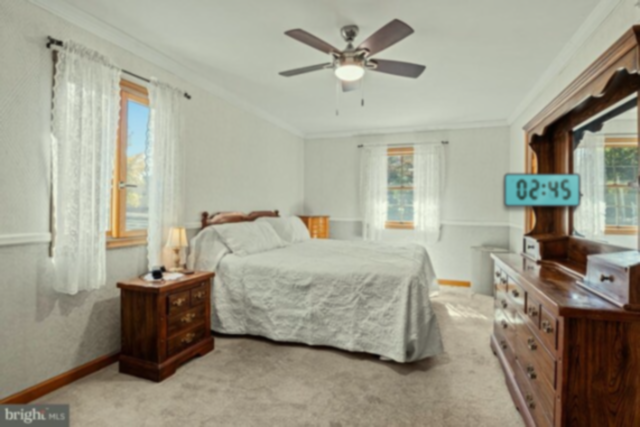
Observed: {"hour": 2, "minute": 45}
